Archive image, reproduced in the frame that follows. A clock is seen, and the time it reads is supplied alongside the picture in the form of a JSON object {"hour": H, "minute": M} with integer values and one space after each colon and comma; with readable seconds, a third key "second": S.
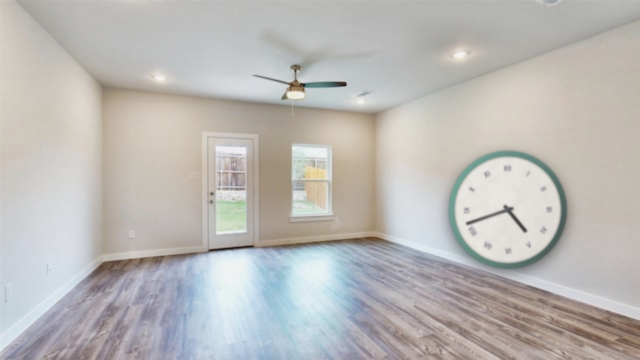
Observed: {"hour": 4, "minute": 42}
